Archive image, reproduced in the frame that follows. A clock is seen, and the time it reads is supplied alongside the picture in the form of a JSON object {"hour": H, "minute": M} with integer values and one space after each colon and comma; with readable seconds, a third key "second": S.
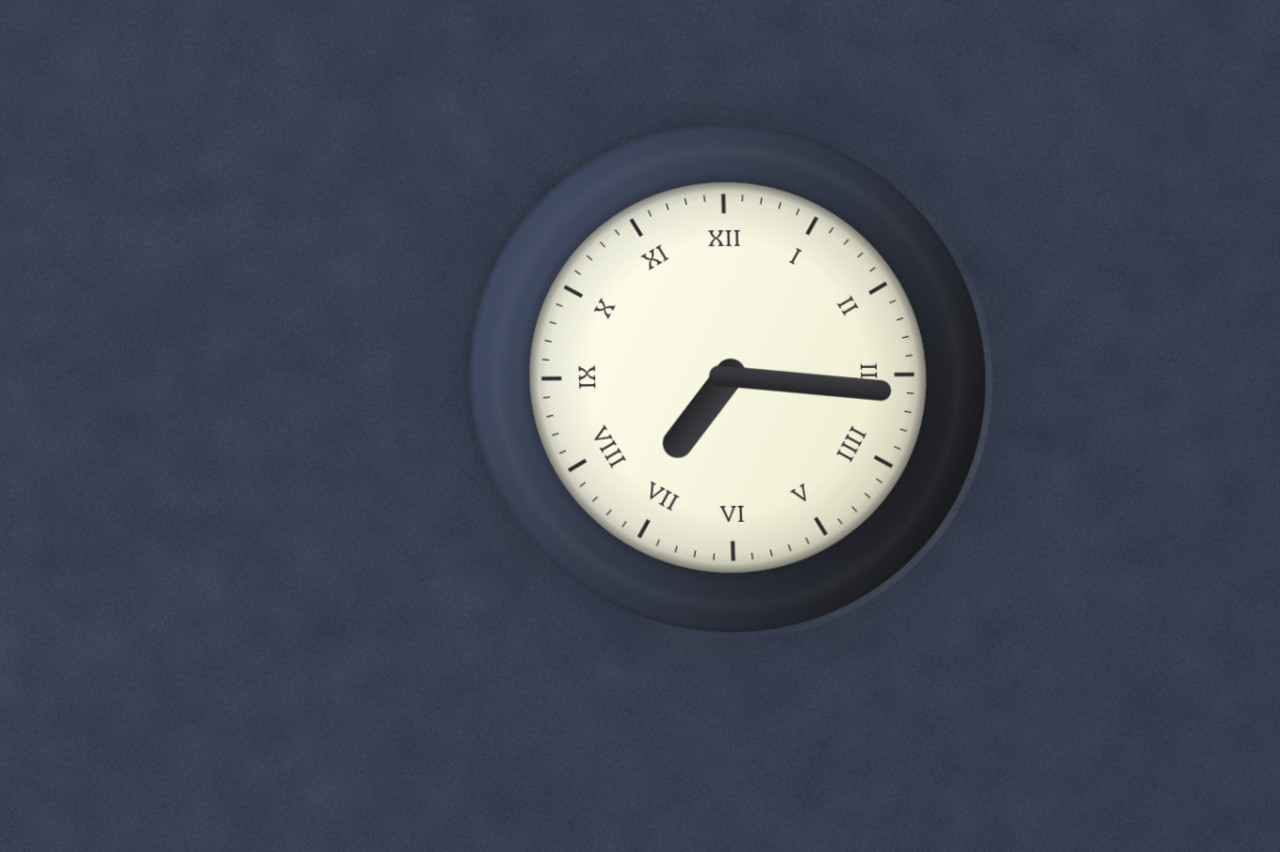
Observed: {"hour": 7, "minute": 16}
